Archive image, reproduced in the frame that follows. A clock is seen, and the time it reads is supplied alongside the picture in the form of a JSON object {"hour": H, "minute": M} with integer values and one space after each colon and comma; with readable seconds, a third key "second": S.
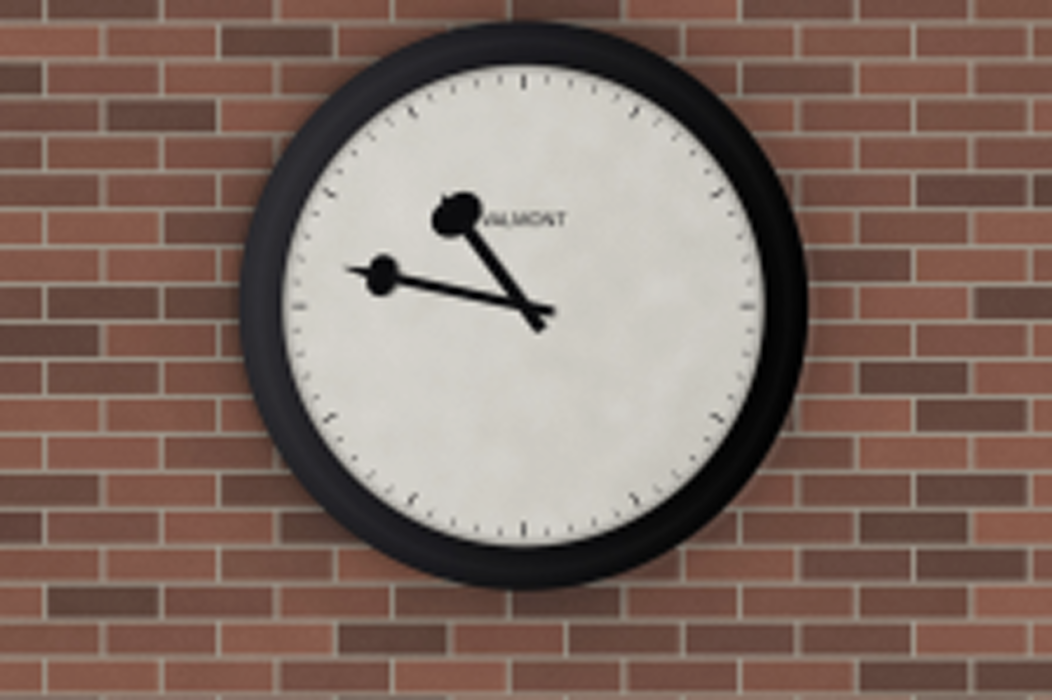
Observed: {"hour": 10, "minute": 47}
